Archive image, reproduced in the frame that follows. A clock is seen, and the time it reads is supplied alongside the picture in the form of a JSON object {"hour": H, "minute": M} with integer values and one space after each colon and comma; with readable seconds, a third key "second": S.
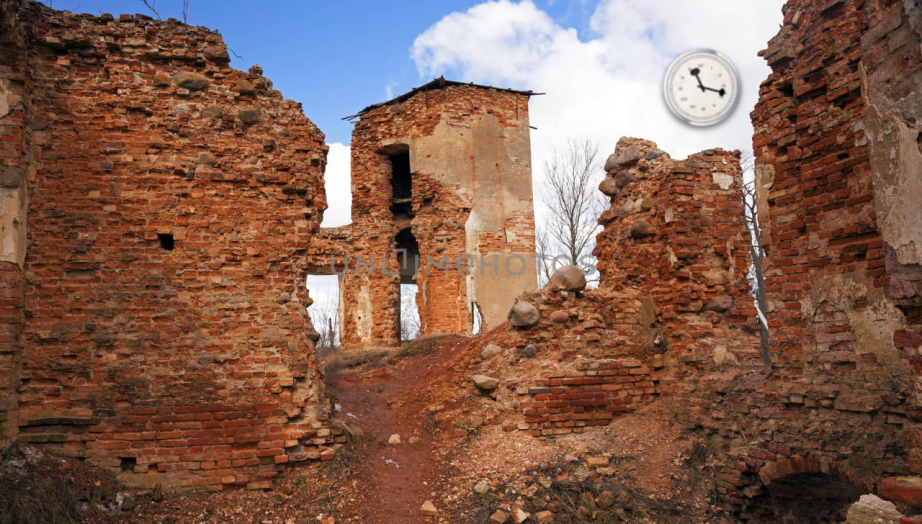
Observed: {"hour": 11, "minute": 18}
